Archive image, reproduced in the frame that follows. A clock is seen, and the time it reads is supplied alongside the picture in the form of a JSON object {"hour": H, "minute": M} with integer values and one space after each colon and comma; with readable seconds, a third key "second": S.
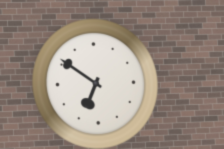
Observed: {"hour": 6, "minute": 51}
